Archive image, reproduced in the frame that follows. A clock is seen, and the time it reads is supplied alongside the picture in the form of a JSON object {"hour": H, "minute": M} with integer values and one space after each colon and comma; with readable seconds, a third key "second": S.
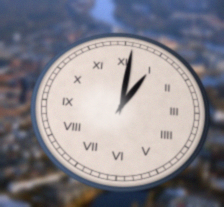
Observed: {"hour": 1, "minute": 1}
